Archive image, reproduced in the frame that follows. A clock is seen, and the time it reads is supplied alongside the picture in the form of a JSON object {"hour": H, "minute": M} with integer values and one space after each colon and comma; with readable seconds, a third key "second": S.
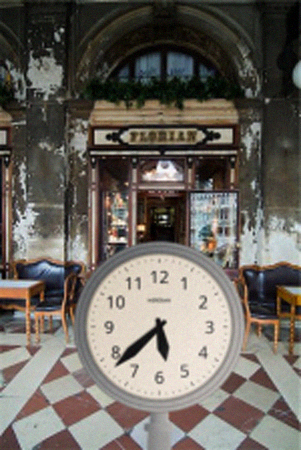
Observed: {"hour": 5, "minute": 38}
